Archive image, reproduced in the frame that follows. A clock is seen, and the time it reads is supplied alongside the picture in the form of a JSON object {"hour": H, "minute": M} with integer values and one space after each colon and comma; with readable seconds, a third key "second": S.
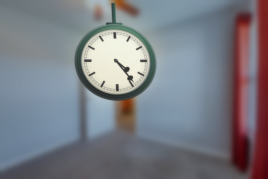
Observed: {"hour": 4, "minute": 24}
